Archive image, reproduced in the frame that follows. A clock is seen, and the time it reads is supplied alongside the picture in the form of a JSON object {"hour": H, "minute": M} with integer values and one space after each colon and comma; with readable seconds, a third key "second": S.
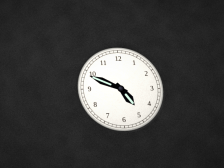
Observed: {"hour": 4, "minute": 49}
